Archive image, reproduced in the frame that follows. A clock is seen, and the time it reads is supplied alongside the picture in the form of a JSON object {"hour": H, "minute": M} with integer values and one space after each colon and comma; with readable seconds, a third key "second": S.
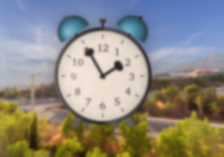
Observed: {"hour": 1, "minute": 55}
